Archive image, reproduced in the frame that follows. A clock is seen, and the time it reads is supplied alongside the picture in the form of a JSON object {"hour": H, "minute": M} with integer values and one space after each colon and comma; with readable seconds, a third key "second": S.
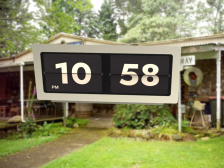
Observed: {"hour": 10, "minute": 58}
